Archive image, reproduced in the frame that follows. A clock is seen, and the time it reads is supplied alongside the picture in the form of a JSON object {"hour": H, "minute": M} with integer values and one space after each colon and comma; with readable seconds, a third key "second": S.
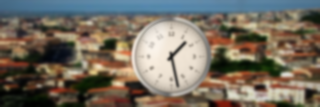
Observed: {"hour": 1, "minute": 28}
